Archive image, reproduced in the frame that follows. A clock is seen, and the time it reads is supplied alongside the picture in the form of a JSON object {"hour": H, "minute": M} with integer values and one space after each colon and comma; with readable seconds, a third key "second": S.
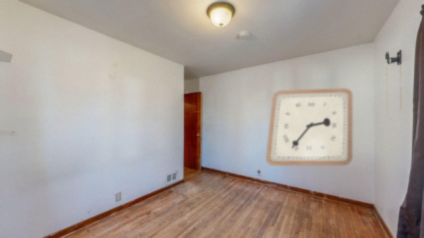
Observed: {"hour": 2, "minute": 36}
